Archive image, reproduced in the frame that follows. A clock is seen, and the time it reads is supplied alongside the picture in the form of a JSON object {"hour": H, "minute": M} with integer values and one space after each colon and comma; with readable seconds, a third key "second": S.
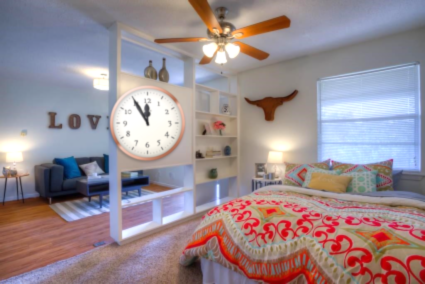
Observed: {"hour": 11, "minute": 55}
